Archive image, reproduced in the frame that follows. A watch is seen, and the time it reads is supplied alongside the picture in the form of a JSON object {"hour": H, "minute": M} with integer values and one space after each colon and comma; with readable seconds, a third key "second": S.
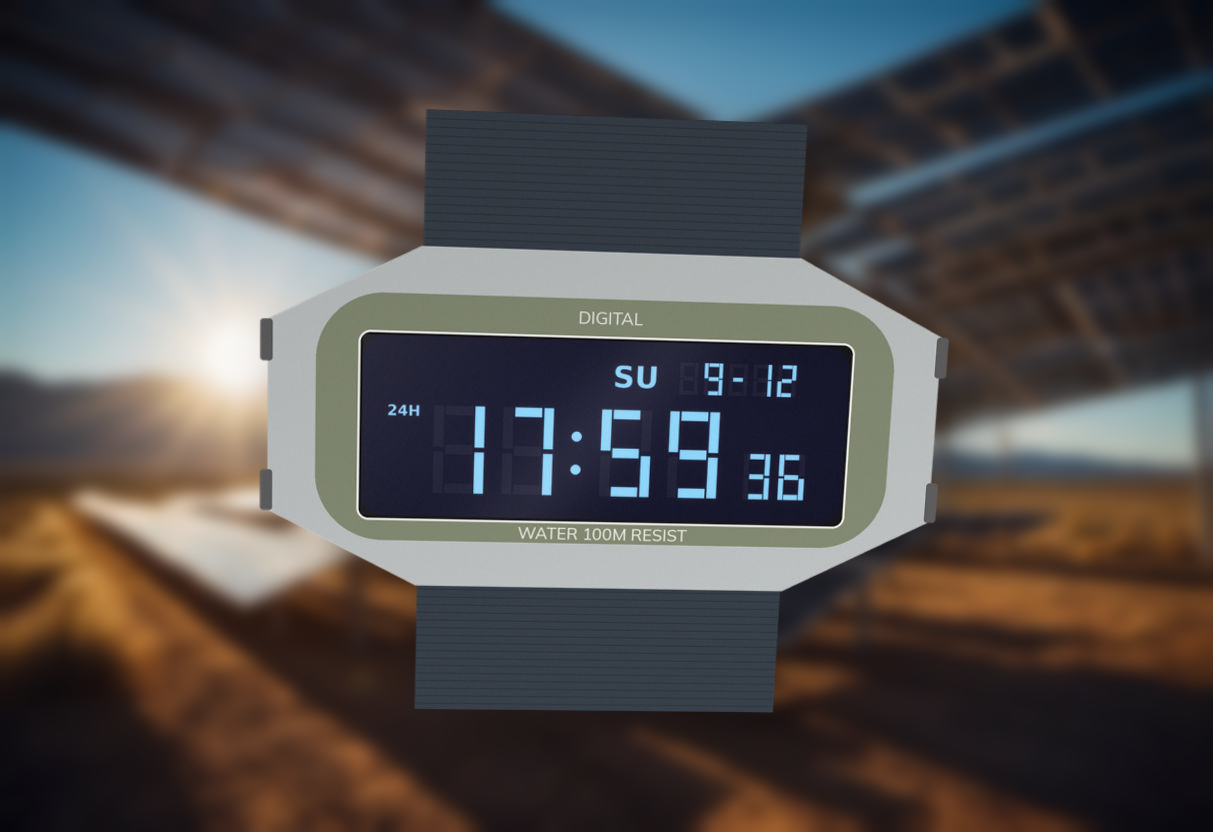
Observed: {"hour": 17, "minute": 59, "second": 36}
